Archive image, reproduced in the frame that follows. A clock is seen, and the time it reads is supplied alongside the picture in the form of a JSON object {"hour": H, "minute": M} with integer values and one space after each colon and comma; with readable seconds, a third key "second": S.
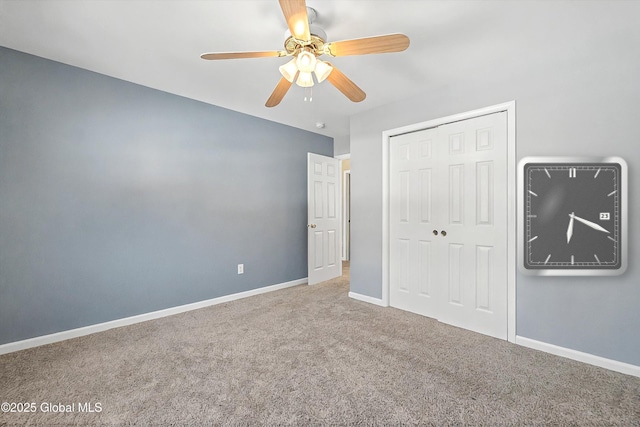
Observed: {"hour": 6, "minute": 19}
